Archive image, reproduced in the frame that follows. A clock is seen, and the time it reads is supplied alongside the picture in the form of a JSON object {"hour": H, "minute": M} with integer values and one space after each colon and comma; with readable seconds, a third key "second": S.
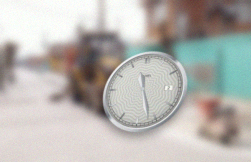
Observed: {"hour": 11, "minute": 27}
